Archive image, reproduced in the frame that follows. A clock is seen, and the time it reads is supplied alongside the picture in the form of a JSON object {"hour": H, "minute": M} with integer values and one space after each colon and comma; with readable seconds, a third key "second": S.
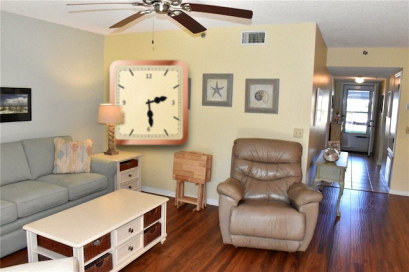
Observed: {"hour": 2, "minute": 29}
